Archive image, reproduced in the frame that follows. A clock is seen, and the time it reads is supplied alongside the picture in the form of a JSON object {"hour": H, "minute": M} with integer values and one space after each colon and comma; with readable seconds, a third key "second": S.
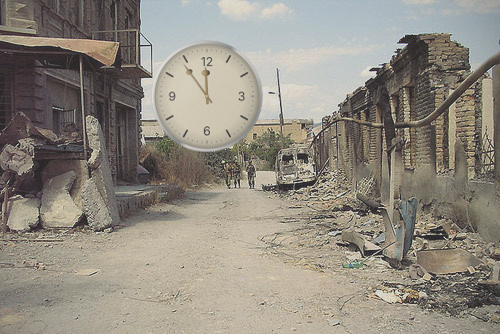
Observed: {"hour": 11, "minute": 54}
